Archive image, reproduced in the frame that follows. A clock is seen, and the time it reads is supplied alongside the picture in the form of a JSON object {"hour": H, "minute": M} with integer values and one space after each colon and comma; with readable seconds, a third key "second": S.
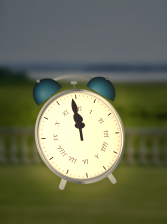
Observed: {"hour": 11, "minute": 59}
